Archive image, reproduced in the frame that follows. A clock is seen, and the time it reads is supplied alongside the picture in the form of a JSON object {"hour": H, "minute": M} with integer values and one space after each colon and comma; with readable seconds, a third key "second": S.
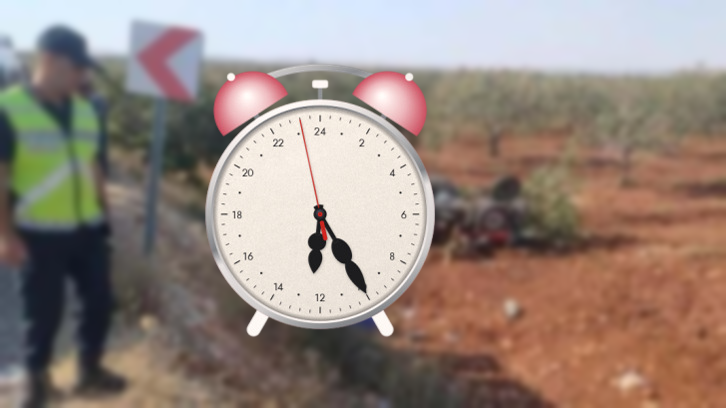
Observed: {"hour": 12, "minute": 24, "second": 58}
